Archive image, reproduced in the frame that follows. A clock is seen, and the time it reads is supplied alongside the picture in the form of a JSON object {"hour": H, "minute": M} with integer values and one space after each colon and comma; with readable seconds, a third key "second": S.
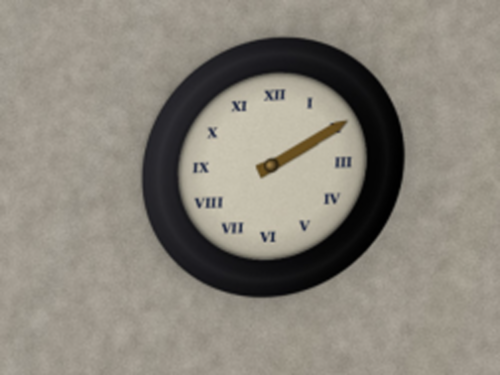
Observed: {"hour": 2, "minute": 10}
